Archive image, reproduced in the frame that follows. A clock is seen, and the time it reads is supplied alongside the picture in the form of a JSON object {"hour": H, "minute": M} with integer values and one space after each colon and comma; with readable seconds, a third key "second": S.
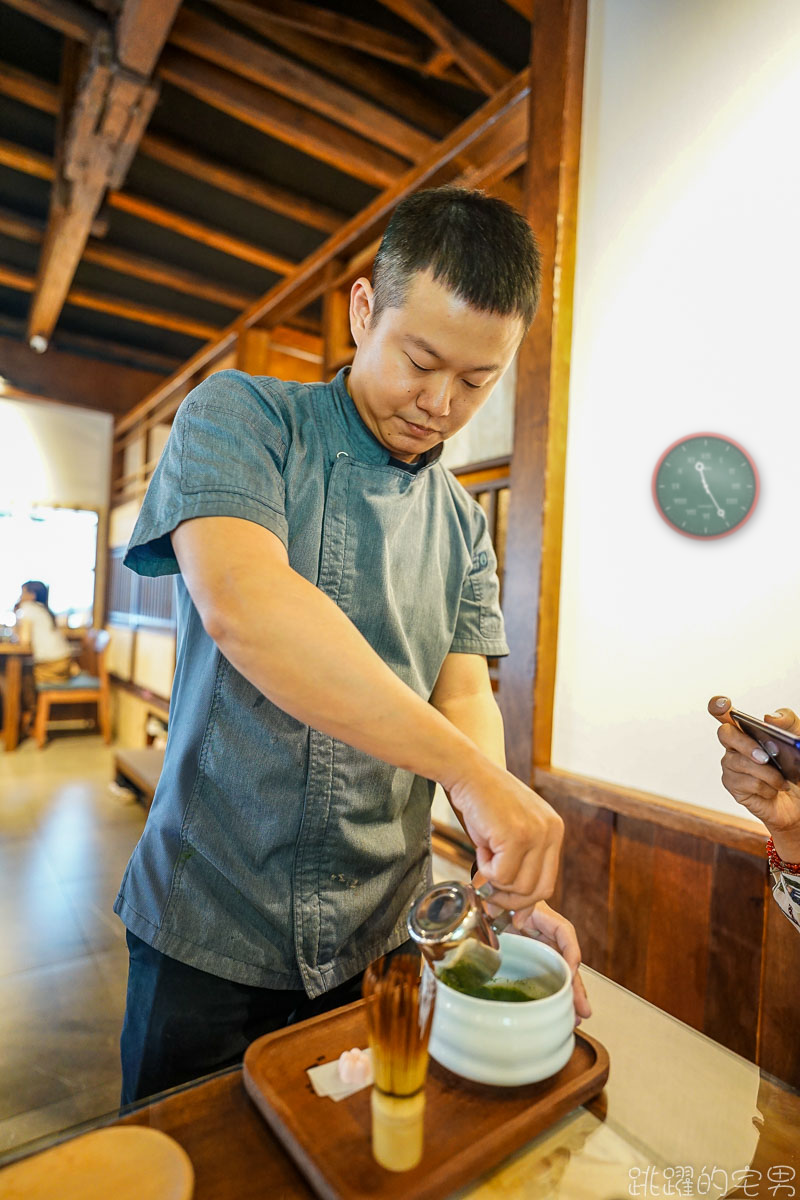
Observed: {"hour": 11, "minute": 25}
